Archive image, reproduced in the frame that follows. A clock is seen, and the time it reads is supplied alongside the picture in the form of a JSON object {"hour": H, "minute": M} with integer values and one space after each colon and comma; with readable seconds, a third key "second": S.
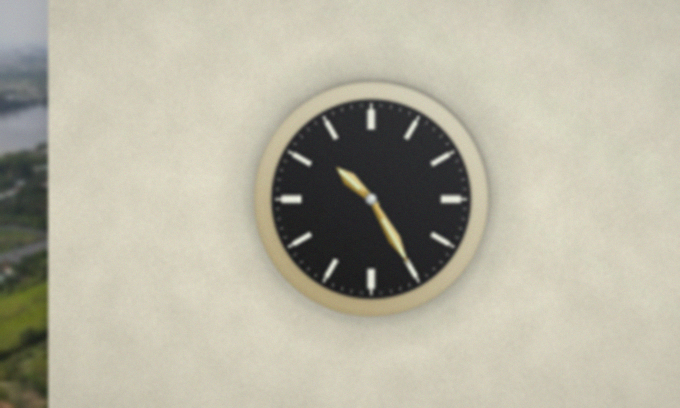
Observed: {"hour": 10, "minute": 25}
